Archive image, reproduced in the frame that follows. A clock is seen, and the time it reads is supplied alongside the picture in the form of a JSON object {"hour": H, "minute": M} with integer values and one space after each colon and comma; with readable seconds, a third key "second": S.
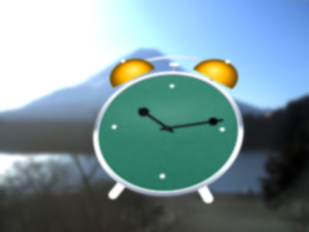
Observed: {"hour": 10, "minute": 13}
